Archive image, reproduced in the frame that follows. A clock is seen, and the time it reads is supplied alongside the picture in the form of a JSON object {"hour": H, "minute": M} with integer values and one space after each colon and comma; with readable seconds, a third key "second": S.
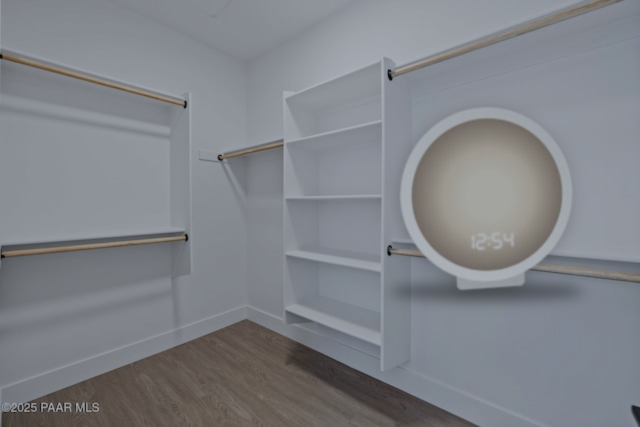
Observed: {"hour": 12, "minute": 54}
